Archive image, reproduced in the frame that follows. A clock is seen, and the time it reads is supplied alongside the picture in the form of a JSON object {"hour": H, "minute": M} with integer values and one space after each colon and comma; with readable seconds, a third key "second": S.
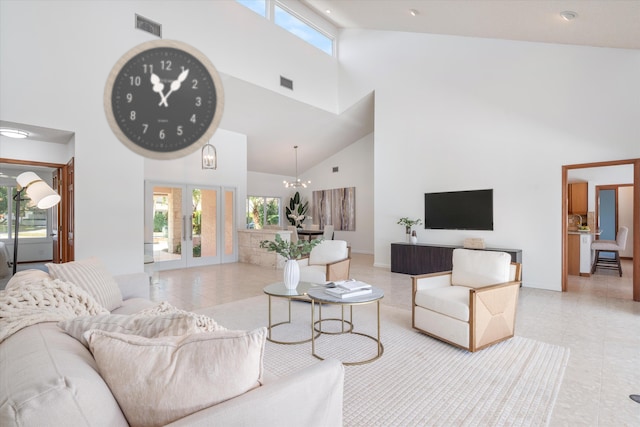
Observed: {"hour": 11, "minute": 6}
